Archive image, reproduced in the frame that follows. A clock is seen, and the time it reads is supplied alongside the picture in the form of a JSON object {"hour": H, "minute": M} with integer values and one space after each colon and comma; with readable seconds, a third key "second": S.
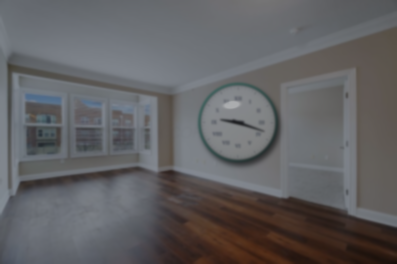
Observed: {"hour": 9, "minute": 18}
